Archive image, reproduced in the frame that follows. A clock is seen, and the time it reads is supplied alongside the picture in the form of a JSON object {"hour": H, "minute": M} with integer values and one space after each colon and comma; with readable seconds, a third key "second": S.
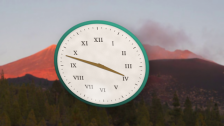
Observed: {"hour": 3, "minute": 48}
